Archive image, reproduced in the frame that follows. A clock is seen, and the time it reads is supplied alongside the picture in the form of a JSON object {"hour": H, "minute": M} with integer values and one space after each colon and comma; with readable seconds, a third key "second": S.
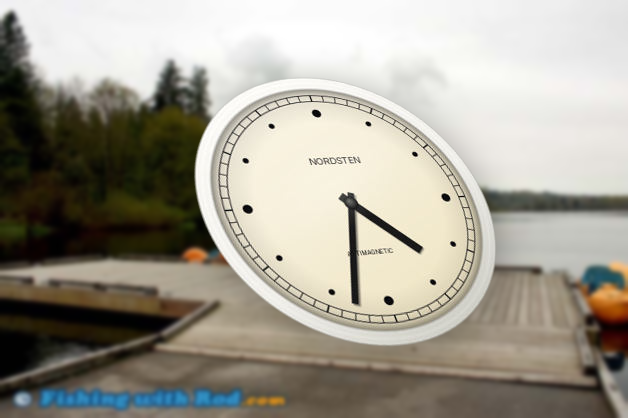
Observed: {"hour": 4, "minute": 33}
